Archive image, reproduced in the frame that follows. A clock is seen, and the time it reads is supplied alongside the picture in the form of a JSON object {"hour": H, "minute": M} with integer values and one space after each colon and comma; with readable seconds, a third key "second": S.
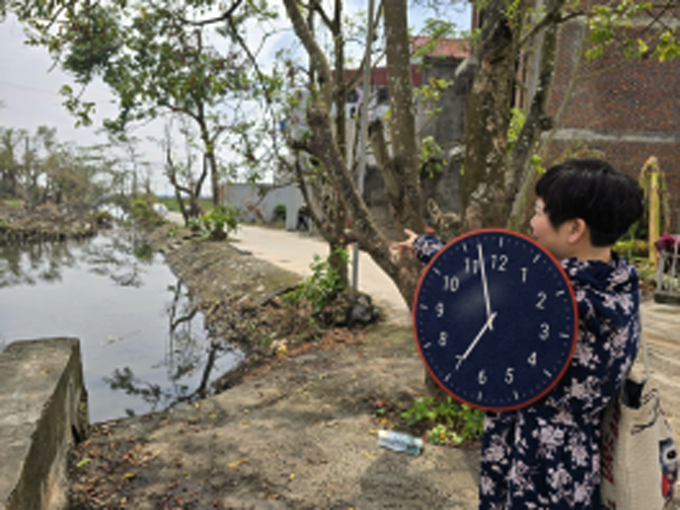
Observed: {"hour": 6, "minute": 57}
